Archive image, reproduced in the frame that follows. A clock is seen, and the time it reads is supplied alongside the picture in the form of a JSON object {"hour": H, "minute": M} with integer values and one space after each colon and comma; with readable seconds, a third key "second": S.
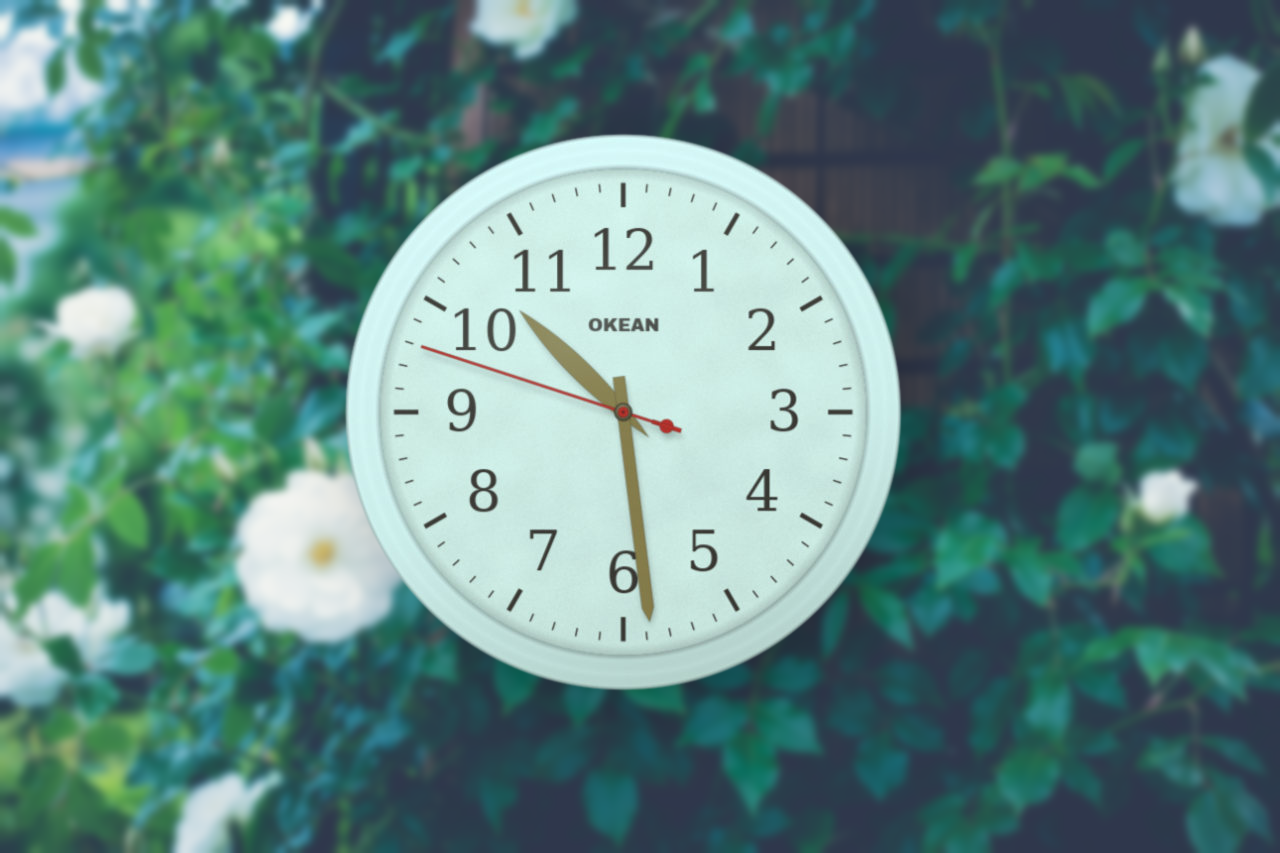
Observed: {"hour": 10, "minute": 28, "second": 48}
